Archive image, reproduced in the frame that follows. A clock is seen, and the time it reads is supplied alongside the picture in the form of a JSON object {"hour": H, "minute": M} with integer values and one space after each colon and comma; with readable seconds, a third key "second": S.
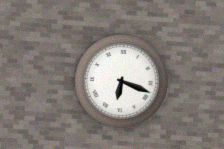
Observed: {"hour": 6, "minute": 18}
